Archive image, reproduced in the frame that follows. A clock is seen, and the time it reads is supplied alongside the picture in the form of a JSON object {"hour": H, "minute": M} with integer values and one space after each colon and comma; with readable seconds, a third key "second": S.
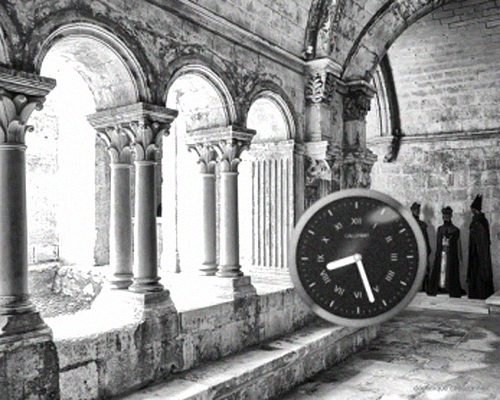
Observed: {"hour": 8, "minute": 27}
